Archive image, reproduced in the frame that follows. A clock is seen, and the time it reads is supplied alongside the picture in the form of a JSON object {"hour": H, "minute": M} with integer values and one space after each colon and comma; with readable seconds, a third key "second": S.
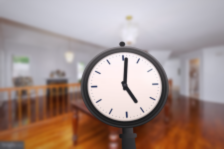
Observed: {"hour": 5, "minute": 1}
